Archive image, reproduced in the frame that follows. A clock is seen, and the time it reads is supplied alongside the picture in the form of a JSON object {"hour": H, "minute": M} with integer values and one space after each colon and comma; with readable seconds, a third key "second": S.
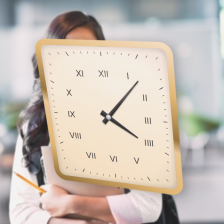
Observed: {"hour": 4, "minute": 7}
